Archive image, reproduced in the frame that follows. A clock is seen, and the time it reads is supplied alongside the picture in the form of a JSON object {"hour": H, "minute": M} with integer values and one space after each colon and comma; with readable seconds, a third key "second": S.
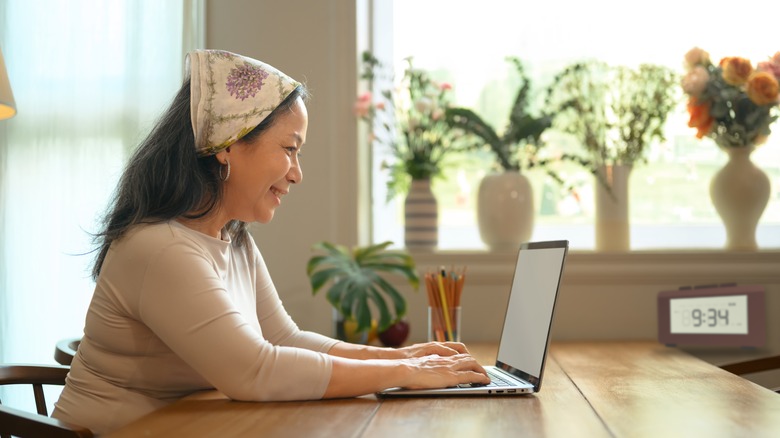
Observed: {"hour": 9, "minute": 34}
